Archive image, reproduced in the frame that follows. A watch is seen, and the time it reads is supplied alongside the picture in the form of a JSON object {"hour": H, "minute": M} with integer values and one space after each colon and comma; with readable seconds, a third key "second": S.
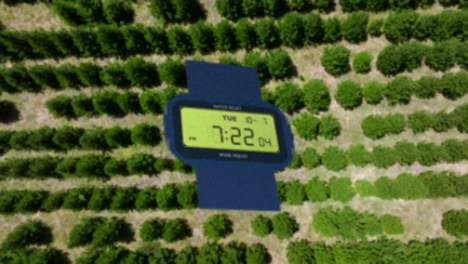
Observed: {"hour": 7, "minute": 22}
